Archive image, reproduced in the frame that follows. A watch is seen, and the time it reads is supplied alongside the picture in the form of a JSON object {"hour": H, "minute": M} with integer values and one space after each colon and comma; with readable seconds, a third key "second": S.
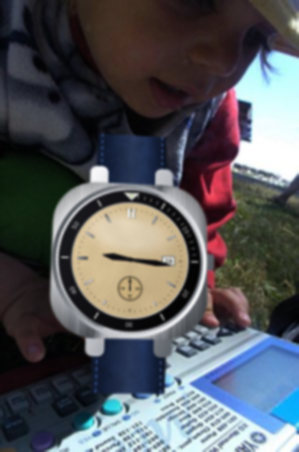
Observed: {"hour": 9, "minute": 16}
